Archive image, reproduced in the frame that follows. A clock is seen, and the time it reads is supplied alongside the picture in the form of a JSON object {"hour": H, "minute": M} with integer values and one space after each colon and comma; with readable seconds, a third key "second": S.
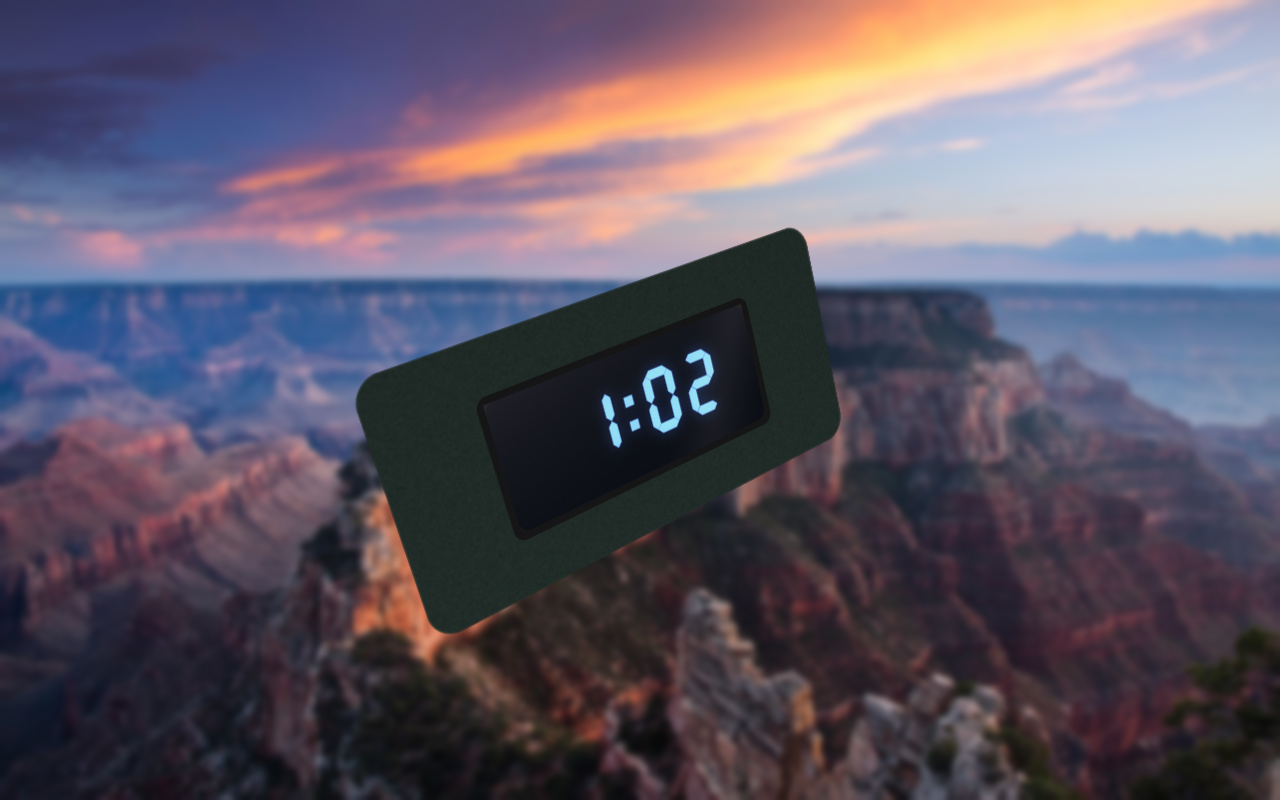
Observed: {"hour": 1, "minute": 2}
